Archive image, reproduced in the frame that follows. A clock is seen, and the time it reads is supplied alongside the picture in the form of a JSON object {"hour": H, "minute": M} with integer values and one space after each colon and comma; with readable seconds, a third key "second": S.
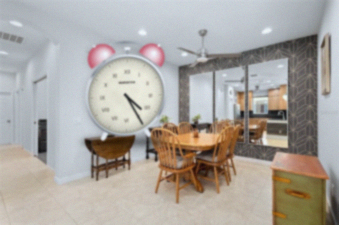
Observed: {"hour": 4, "minute": 25}
